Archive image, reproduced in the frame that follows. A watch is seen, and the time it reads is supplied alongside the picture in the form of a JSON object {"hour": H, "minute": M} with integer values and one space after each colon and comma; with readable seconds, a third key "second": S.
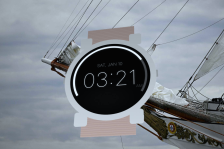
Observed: {"hour": 3, "minute": 21}
